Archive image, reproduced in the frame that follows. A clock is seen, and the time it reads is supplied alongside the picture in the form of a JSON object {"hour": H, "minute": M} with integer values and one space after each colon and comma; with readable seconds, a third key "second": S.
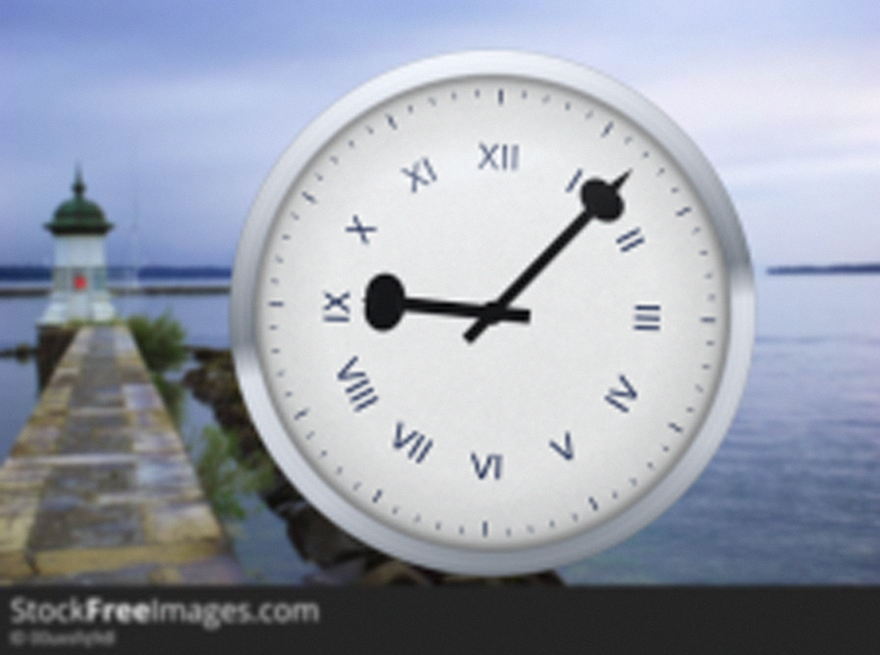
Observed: {"hour": 9, "minute": 7}
